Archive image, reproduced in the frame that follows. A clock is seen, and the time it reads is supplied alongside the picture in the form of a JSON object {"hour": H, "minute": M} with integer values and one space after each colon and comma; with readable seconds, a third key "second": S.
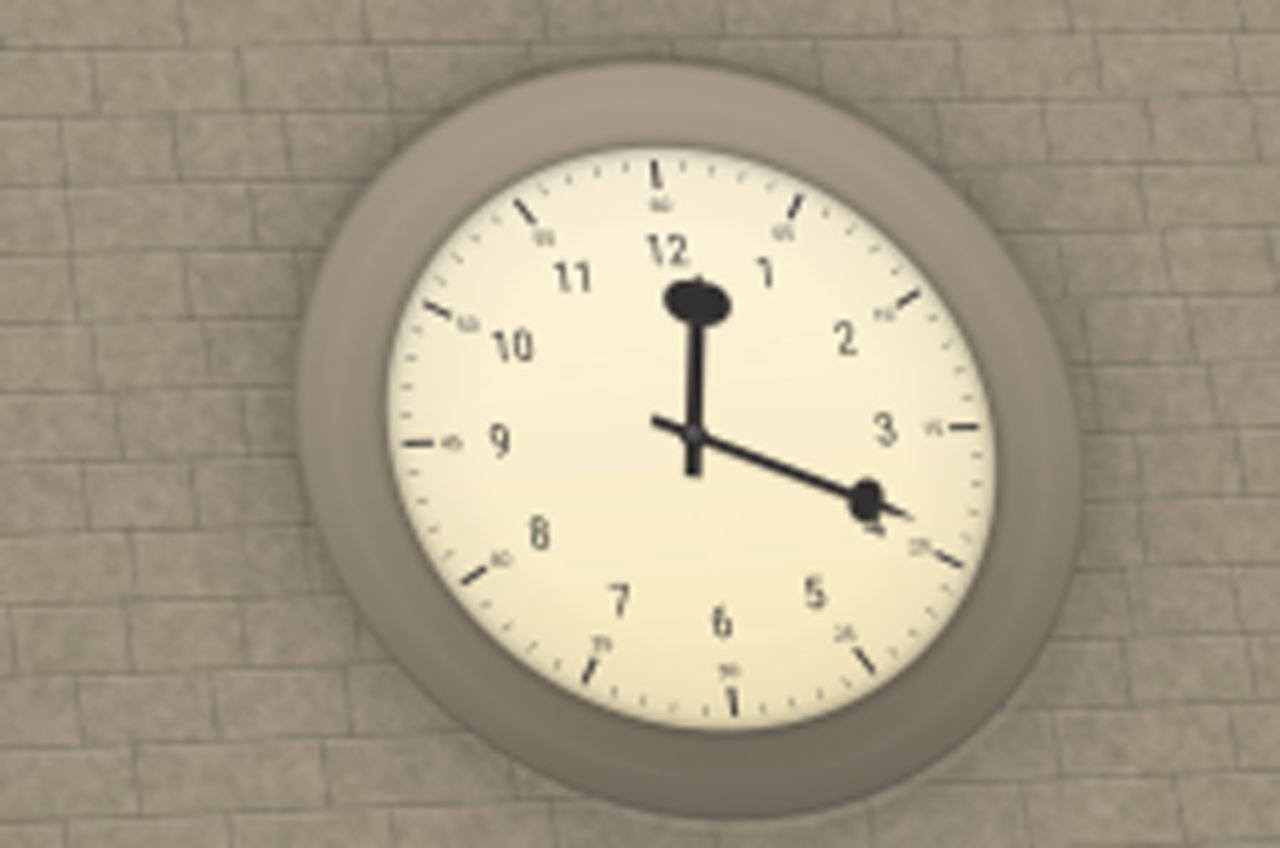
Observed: {"hour": 12, "minute": 19}
